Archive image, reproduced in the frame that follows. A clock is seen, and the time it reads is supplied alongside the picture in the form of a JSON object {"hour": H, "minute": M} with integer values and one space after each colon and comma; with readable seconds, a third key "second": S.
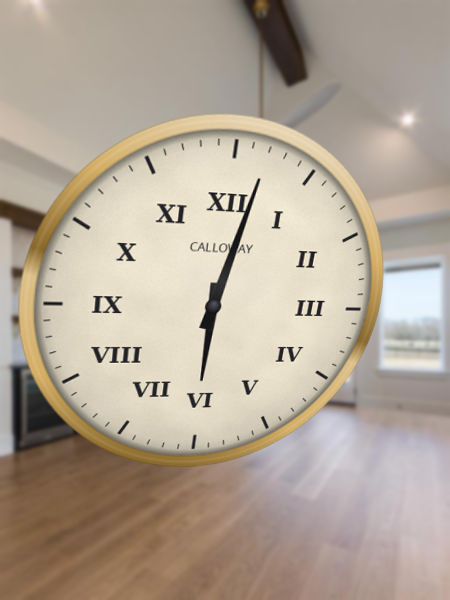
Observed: {"hour": 6, "minute": 2}
